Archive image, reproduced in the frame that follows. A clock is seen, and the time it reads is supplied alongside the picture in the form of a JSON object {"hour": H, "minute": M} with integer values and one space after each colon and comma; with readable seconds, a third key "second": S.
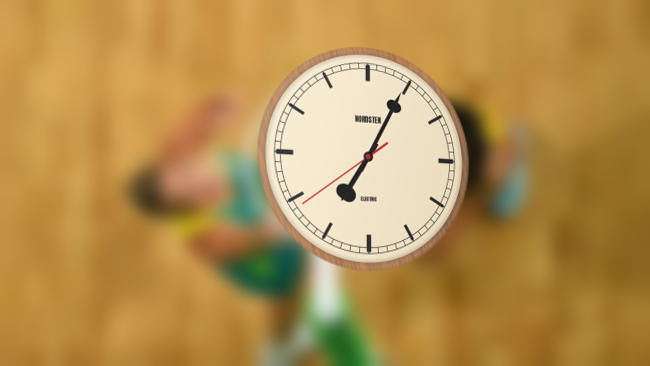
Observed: {"hour": 7, "minute": 4, "second": 39}
